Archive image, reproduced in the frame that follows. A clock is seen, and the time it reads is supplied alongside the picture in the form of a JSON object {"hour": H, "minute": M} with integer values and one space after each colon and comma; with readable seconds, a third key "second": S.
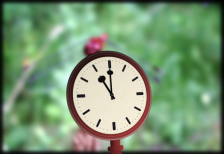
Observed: {"hour": 11, "minute": 0}
